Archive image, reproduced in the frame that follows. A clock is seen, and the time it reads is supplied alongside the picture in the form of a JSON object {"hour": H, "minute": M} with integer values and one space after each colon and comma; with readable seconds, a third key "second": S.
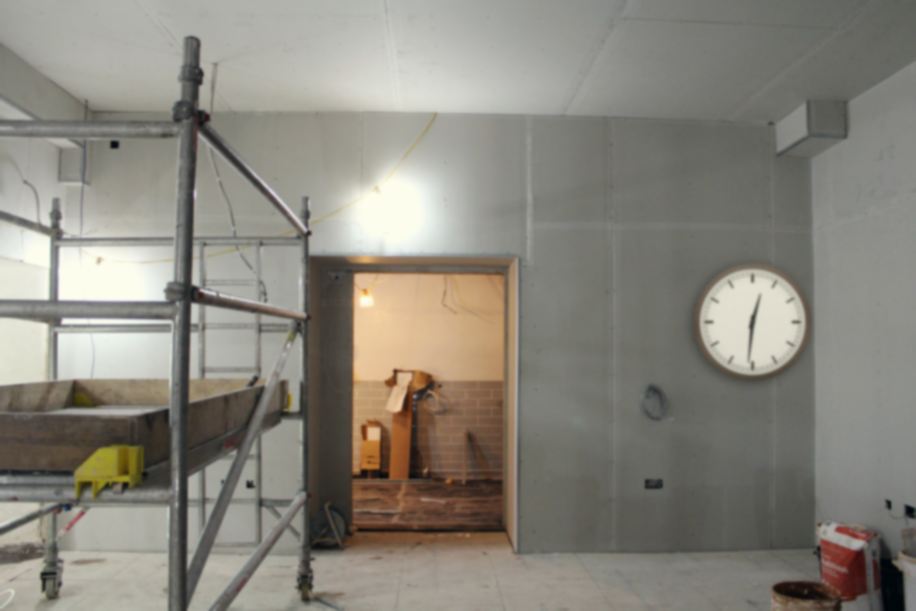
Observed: {"hour": 12, "minute": 31}
